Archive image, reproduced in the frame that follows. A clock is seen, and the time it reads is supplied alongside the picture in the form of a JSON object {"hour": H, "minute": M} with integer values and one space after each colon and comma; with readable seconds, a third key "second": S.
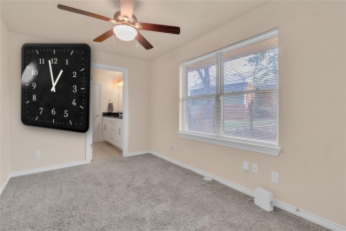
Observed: {"hour": 12, "minute": 58}
